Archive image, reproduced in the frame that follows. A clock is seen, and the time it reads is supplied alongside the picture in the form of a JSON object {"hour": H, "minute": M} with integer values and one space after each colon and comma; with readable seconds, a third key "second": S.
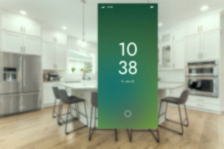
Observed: {"hour": 10, "minute": 38}
